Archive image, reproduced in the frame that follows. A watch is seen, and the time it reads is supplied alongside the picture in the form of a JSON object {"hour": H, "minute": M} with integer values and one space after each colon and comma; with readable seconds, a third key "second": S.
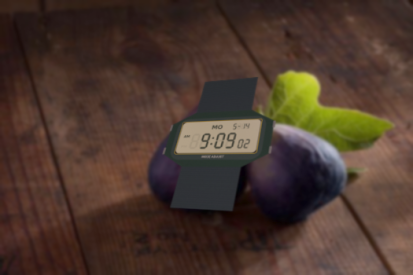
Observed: {"hour": 9, "minute": 9, "second": 2}
